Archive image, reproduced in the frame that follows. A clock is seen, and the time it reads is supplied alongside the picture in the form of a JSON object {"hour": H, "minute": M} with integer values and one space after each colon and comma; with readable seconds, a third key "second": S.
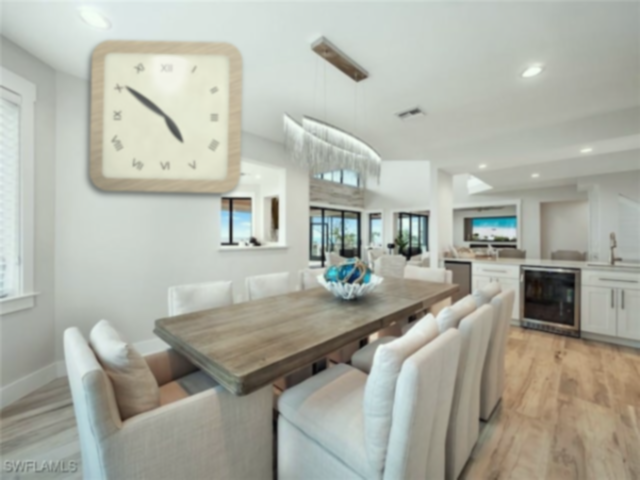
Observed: {"hour": 4, "minute": 51}
